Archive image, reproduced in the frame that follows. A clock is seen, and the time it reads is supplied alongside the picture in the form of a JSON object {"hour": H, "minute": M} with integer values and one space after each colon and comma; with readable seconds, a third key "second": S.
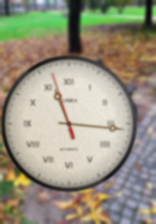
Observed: {"hour": 11, "minute": 15, "second": 57}
